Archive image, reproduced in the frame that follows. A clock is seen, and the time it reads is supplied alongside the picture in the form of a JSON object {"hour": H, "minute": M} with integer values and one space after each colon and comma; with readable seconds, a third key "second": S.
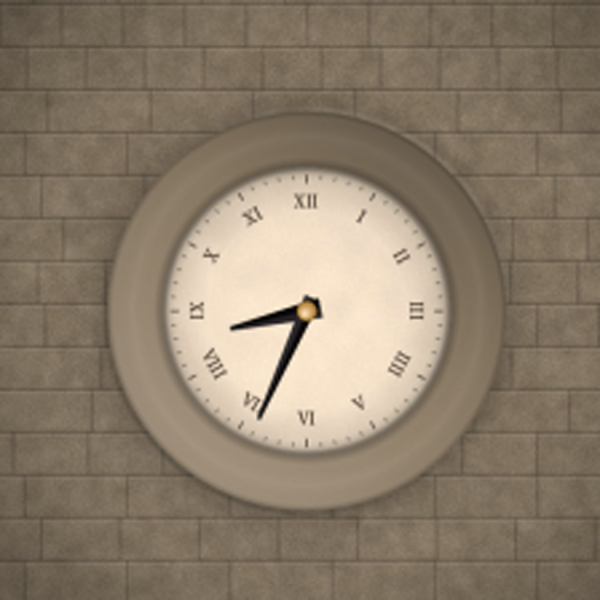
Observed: {"hour": 8, "minute": 34}
